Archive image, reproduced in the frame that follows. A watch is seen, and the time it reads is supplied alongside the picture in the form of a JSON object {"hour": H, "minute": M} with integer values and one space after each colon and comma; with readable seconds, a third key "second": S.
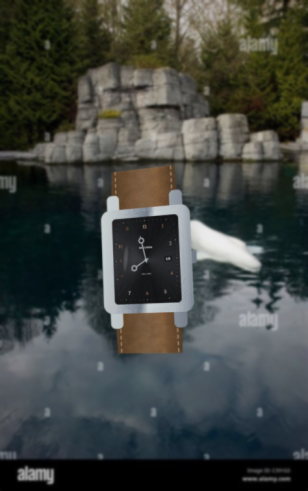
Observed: {"hour": 7, "minute": 58}
